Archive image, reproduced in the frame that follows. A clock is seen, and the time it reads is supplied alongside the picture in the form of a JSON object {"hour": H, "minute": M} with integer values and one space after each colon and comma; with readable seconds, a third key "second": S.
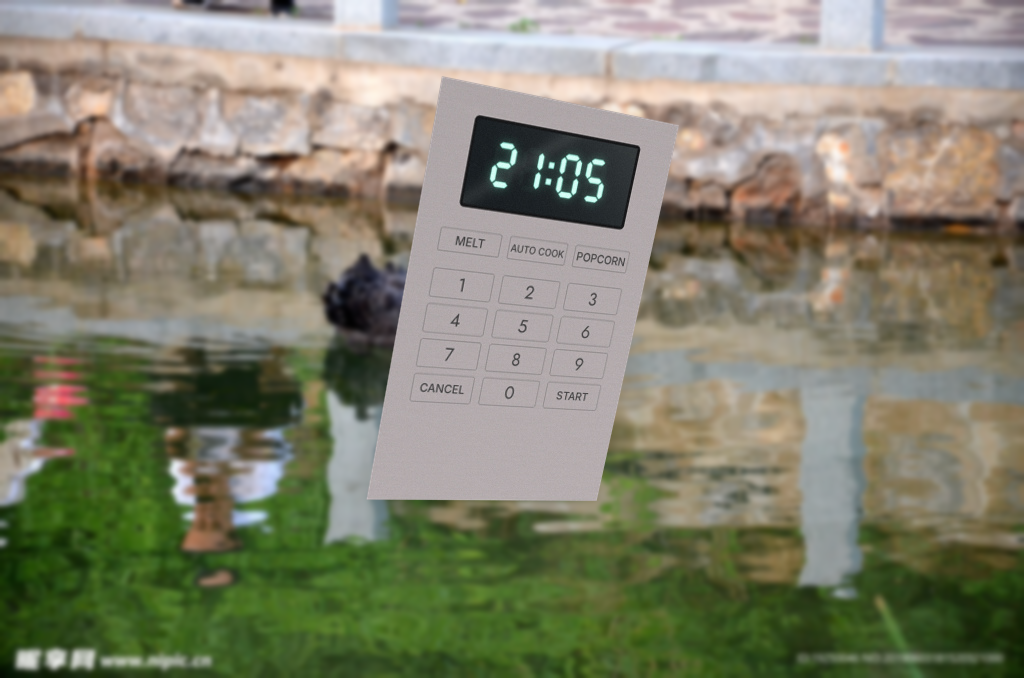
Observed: {"hour": 21, "minute": 5}
